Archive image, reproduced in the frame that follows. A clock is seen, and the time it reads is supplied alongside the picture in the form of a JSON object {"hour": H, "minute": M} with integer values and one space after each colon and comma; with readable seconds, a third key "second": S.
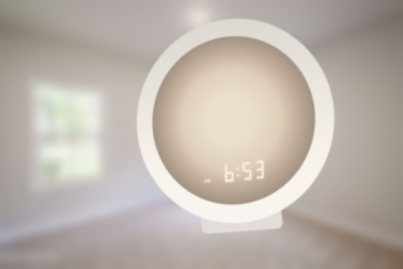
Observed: {"hour": 6, "minute": 53}
